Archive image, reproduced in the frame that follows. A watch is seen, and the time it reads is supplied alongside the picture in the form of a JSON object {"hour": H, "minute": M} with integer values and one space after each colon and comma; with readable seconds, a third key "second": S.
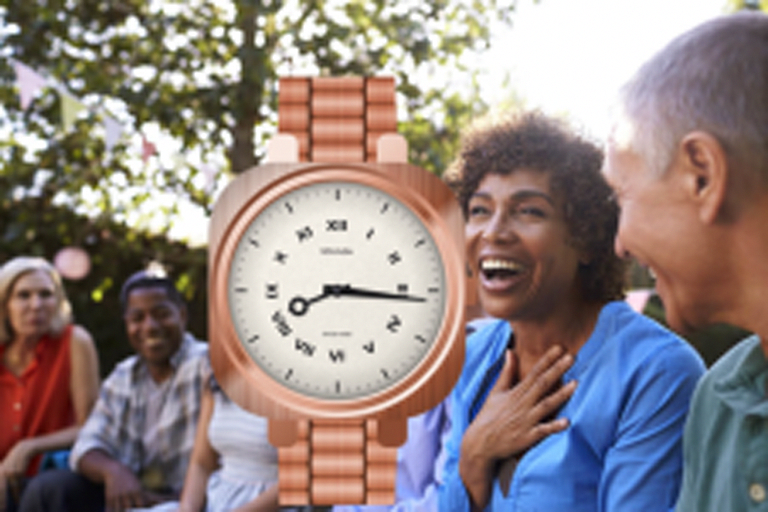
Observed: {"hour": 8, "minute": 16}
